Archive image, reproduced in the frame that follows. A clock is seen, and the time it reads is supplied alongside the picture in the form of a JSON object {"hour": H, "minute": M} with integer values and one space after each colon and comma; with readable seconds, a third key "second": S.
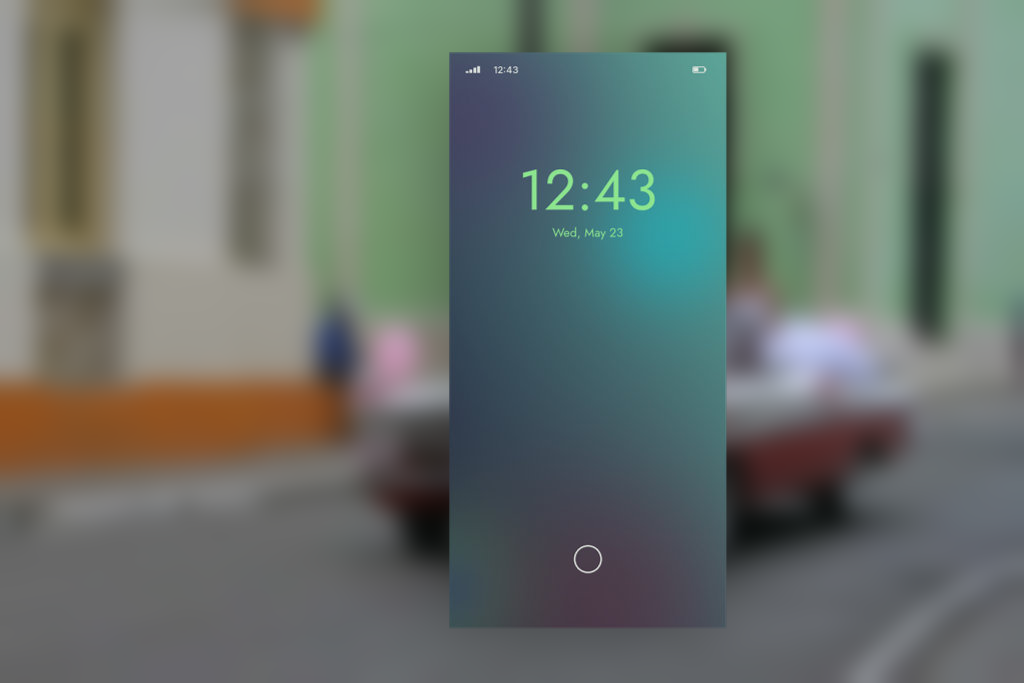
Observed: {"hour": 12, "minute": 43}
